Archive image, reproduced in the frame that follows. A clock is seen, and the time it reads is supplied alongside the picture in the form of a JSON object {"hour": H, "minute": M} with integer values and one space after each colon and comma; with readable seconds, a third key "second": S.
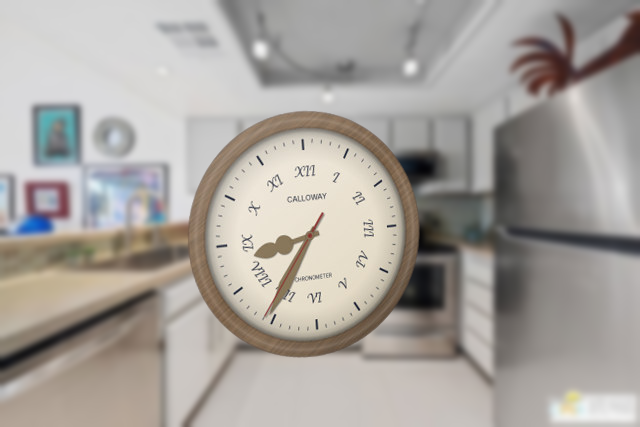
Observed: {"hour": 8, "minute": 35, "second": 36}
